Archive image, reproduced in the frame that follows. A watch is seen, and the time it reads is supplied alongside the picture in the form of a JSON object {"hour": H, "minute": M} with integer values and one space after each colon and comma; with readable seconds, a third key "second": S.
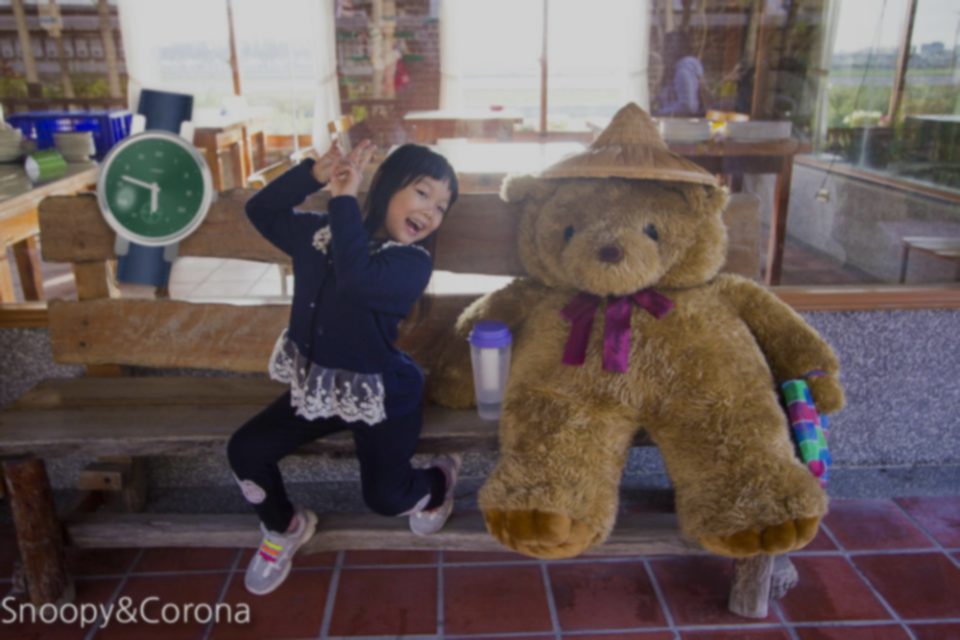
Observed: {"hour": 5, "minute": 47}
